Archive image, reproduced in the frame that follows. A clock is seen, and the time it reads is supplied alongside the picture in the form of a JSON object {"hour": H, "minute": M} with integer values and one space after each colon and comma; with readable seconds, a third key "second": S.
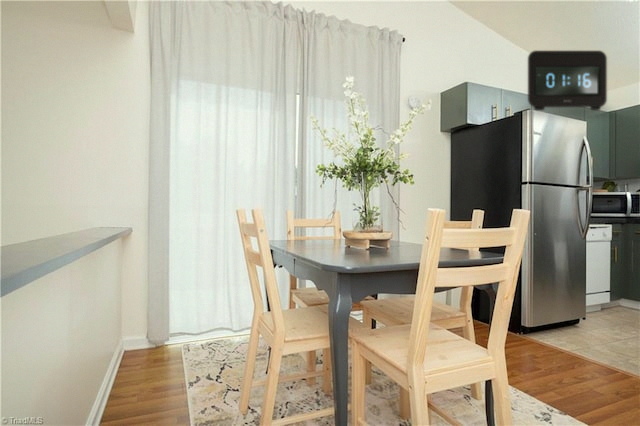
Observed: {"hour": 1, "minute": 16}
